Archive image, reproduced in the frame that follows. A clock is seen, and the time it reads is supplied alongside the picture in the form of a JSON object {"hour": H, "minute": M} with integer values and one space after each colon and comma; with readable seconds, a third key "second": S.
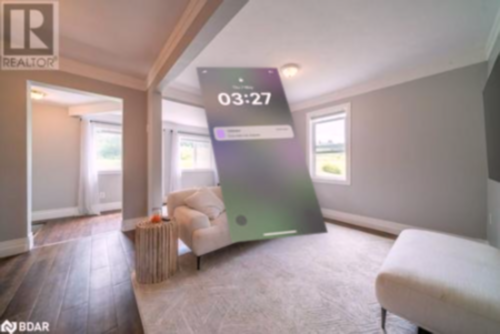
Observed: {"hour": 3, "minute": 27}
